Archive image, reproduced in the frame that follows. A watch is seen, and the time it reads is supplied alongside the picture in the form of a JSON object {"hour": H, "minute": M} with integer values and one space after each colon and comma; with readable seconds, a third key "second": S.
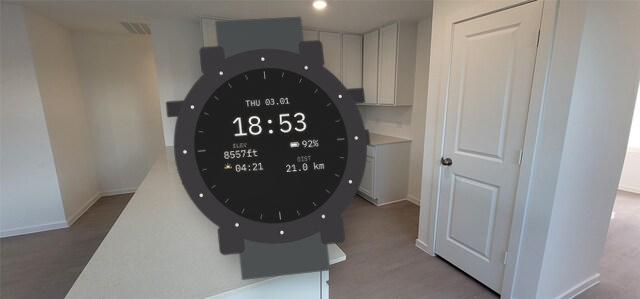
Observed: {"hour": 18, "minute": 53}
